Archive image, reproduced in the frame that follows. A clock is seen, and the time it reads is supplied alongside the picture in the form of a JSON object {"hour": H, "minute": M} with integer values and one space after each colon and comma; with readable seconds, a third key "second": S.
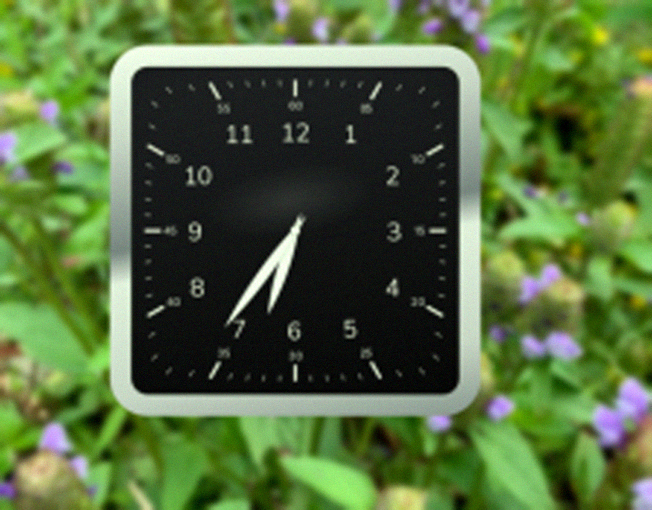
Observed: {"hour": 6, "minute": 36}
